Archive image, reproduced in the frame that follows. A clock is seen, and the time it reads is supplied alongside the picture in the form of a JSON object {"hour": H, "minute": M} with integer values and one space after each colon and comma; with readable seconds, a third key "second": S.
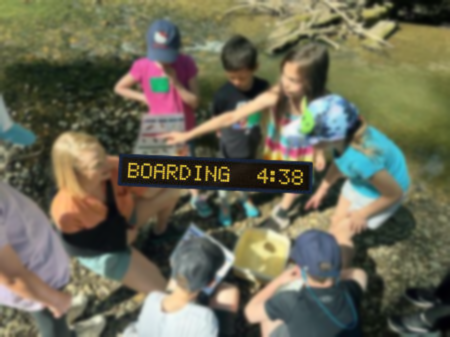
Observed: {"hour": 4, "minute": 38}
